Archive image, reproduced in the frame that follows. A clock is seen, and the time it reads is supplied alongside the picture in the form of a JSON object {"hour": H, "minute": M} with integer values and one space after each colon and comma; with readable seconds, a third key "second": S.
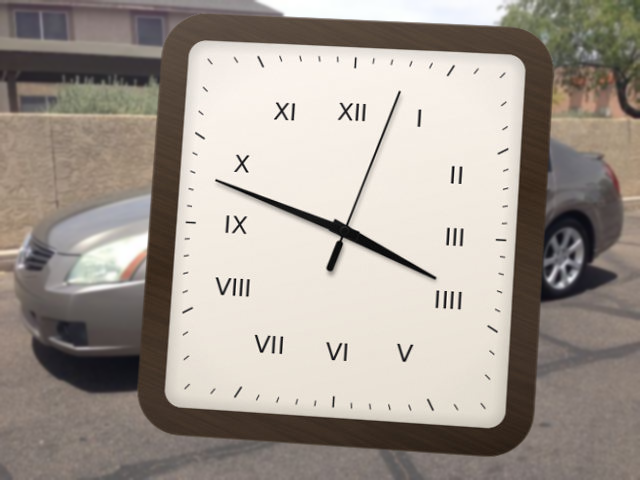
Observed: {"hour": 3, "minute": 48, "second": 3}
